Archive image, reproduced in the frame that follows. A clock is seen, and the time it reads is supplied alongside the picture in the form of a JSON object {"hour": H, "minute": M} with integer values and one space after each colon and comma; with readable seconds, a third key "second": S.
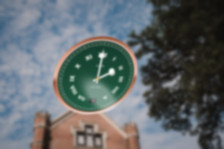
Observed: {"hour": 2, "minute": 0}
